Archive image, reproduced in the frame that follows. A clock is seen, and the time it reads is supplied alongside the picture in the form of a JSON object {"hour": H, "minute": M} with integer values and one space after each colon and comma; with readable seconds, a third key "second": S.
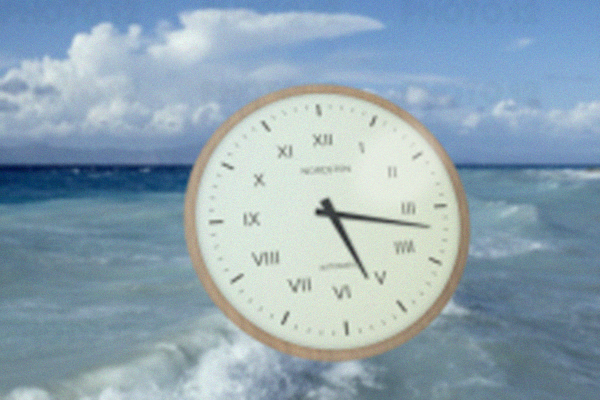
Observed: {"hour": 5, "minute": 17}
